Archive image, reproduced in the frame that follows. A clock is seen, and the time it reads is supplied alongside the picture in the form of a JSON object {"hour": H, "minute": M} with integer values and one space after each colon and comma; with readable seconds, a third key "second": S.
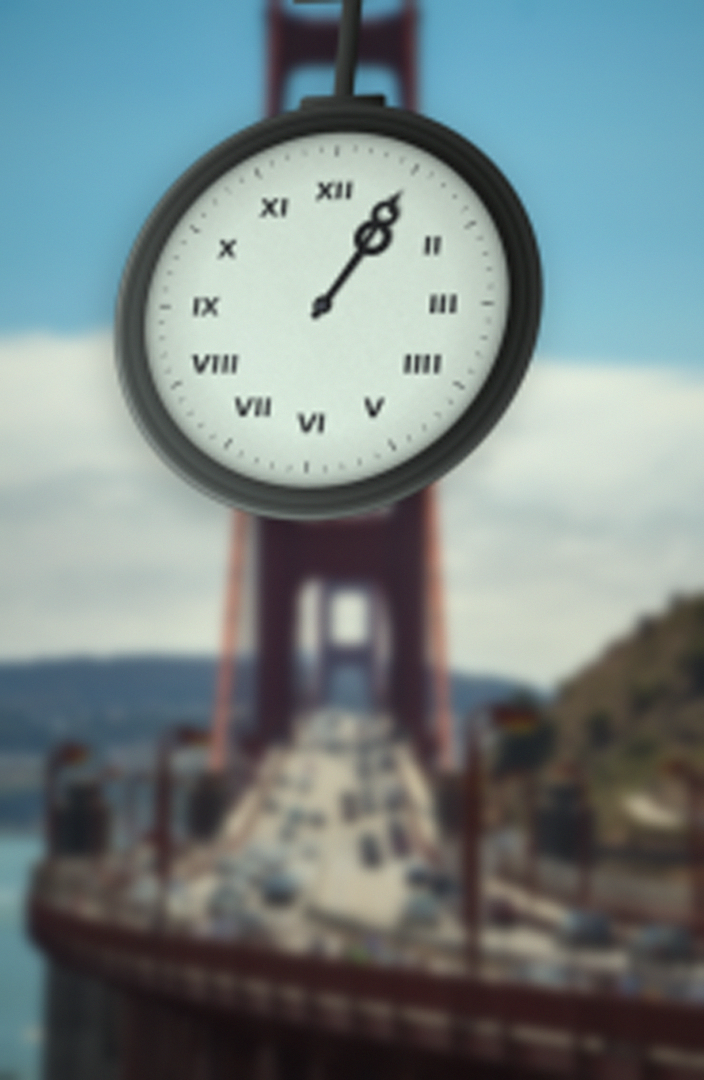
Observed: {"hour": 1, "minute": 5}
